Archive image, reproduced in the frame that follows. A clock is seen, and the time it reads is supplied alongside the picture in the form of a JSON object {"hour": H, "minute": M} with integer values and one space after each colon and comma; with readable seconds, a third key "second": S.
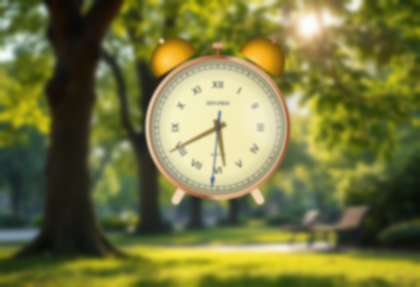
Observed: {"hour": 5, "minute": 40, "second": 31}
